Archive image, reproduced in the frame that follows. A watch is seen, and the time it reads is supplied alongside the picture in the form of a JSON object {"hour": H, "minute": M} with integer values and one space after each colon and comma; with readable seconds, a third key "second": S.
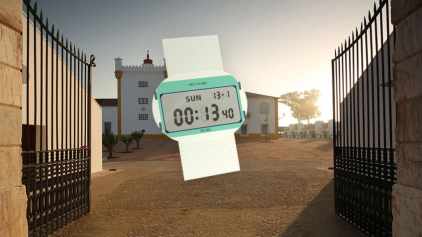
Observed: {"hour": 0, "minute": 13, "second": 40}
